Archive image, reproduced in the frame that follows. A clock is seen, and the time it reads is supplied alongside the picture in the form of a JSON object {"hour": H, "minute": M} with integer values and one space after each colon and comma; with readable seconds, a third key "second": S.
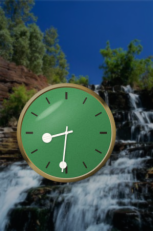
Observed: {"hour": 8, "minute": 31}
